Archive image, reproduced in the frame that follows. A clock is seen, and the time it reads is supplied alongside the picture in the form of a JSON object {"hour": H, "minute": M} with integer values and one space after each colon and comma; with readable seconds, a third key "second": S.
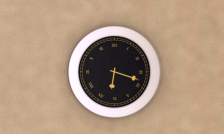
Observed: {"hour": 6, "minute": 18}
